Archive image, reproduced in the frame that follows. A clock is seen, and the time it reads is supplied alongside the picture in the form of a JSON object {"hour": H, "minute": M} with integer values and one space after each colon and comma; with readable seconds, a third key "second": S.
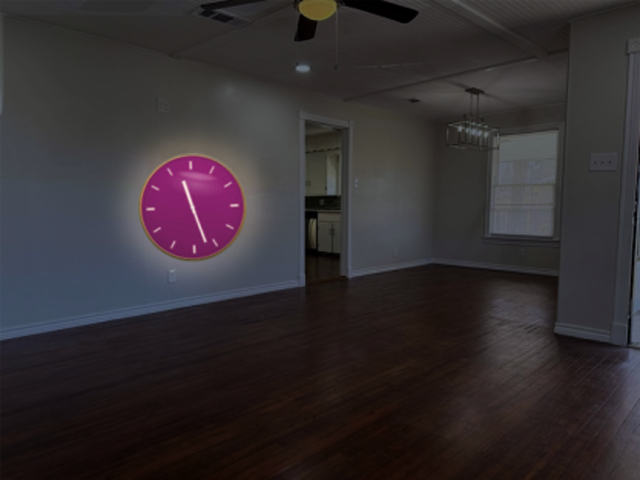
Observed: {"hour": 11, "minute": 27}
